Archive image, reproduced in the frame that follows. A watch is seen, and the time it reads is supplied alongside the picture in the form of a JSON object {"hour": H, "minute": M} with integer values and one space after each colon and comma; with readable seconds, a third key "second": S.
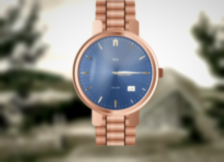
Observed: {"hour": 3, "minute": 15}
